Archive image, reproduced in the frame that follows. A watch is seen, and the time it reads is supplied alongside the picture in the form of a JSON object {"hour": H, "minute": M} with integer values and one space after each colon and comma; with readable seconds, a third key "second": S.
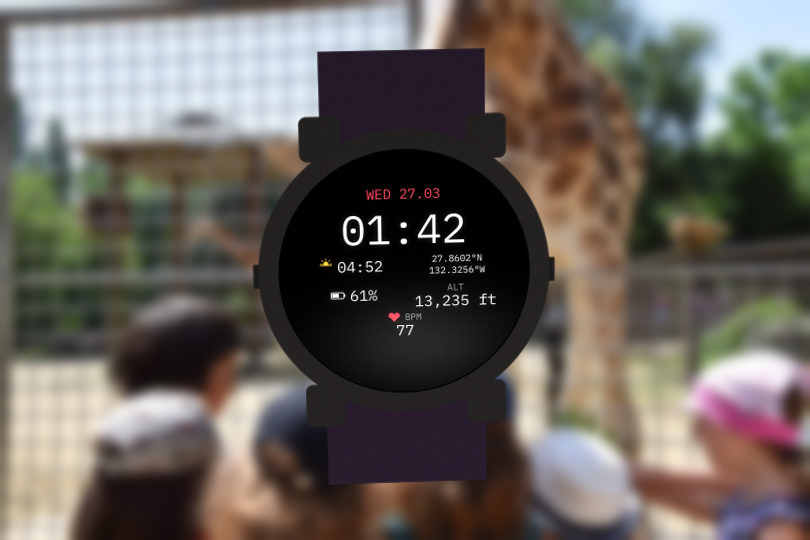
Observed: {"hour": 1, "minute": 42}
